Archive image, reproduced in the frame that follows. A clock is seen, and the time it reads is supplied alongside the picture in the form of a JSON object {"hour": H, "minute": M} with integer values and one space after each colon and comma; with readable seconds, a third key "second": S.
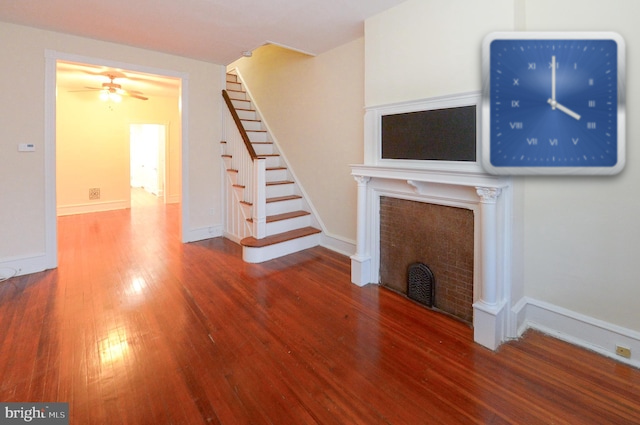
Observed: {"hour": 4, "minute": 0}
